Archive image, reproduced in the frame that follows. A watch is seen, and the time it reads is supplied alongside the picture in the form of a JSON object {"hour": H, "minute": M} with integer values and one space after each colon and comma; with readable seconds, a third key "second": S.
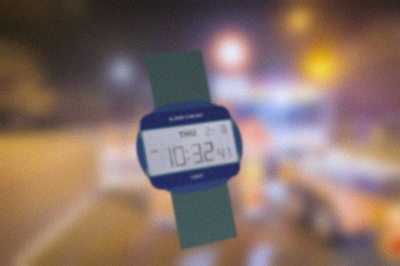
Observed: {"hour": 10, "minute": 32}
